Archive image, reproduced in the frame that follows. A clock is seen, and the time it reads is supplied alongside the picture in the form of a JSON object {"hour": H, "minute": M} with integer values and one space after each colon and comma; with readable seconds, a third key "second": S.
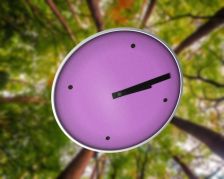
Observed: {"hour": 2, "minute": 10}
